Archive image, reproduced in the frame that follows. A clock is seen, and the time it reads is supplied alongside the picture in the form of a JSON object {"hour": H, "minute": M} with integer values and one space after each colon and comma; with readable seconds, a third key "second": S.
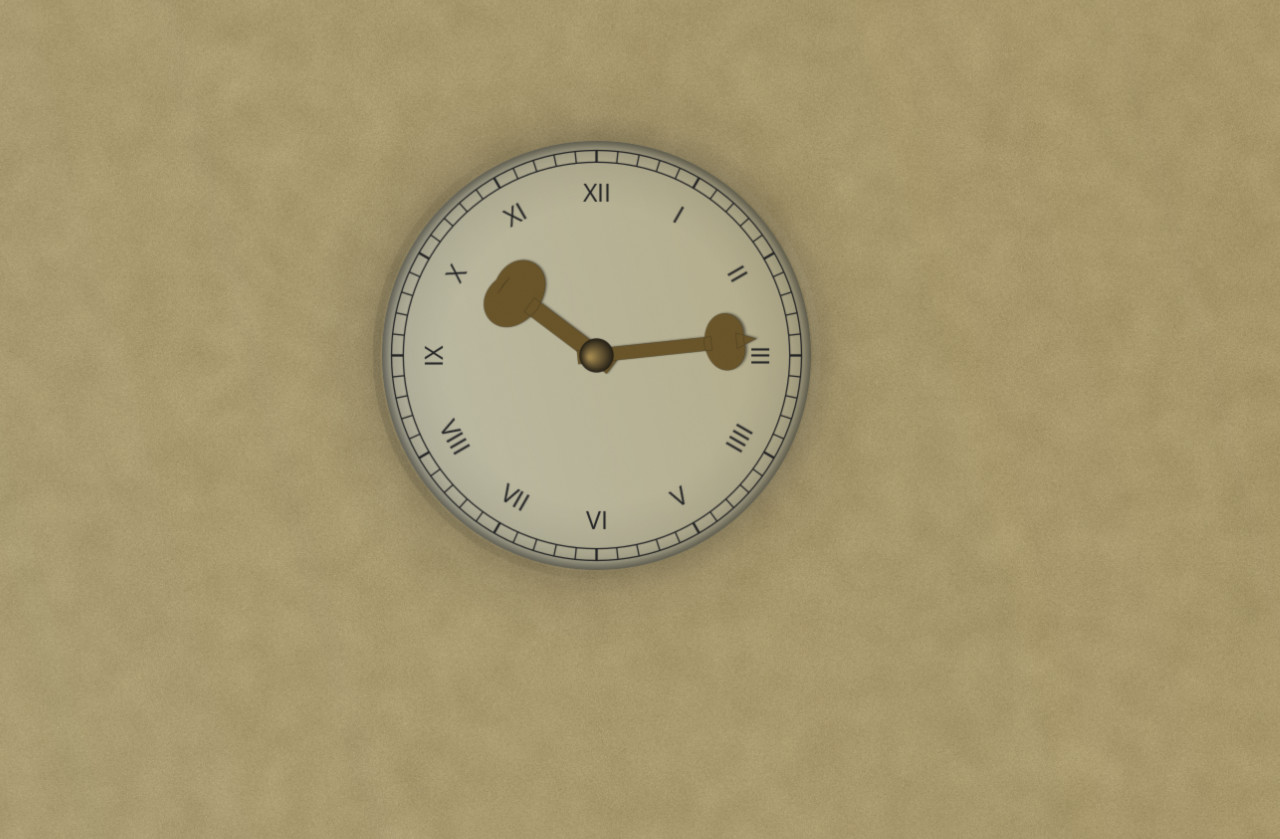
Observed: {"hour": 10, "minute": 14}
